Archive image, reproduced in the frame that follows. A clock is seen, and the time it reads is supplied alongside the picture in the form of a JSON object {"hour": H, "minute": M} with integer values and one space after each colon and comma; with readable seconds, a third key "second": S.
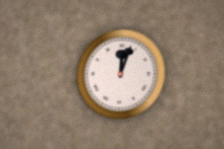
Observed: {"hour": 12, "minute": 3}
